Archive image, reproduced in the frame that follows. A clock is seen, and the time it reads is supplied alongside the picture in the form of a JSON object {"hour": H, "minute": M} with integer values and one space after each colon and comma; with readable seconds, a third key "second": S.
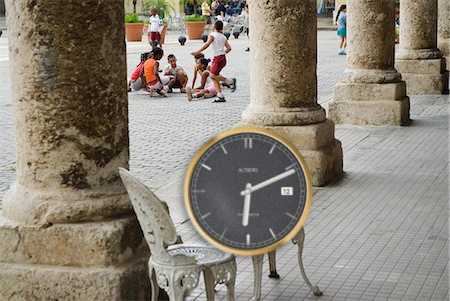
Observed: {"hour": 6, "minute": 11}
